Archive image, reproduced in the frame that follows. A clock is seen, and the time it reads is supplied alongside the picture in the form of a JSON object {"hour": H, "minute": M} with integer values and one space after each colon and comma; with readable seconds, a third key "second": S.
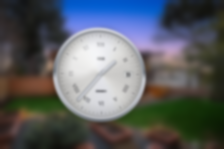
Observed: {"hour": 1, "minute": 37}
